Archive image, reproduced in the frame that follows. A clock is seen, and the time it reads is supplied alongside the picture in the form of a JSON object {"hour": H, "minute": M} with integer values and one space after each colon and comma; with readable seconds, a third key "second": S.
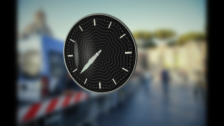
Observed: {"hour": 7, "minute": 38}
